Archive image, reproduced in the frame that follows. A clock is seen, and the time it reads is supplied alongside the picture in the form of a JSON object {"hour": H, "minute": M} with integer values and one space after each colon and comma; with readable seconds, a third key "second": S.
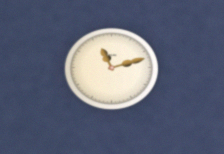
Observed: {"hour": 11, "minute": 12}
